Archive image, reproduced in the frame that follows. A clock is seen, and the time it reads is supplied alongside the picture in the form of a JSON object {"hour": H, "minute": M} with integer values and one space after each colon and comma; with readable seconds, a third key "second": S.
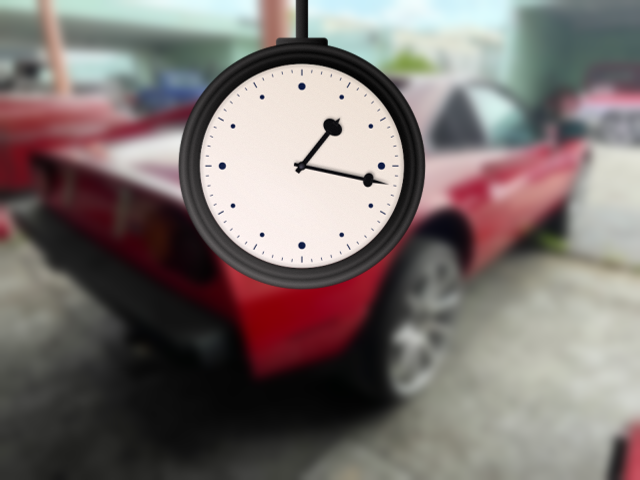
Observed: {"hour": 1, "minute": 17}
